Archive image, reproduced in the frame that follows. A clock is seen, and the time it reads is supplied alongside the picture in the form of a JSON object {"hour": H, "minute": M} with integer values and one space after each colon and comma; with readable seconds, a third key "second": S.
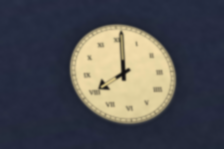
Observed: {"hour": 8, "minute": 1}
